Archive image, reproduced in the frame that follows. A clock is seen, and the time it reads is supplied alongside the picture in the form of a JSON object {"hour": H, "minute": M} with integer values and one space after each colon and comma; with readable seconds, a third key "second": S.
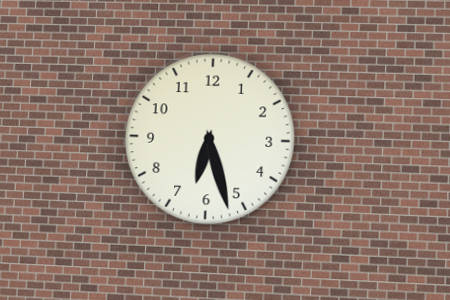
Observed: {"hour": 6, "minute": 27}
